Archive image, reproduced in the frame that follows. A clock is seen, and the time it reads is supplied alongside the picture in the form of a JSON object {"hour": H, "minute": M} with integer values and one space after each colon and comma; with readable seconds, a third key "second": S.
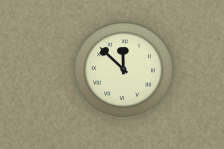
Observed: {"hour": 11, "minute": 52}
